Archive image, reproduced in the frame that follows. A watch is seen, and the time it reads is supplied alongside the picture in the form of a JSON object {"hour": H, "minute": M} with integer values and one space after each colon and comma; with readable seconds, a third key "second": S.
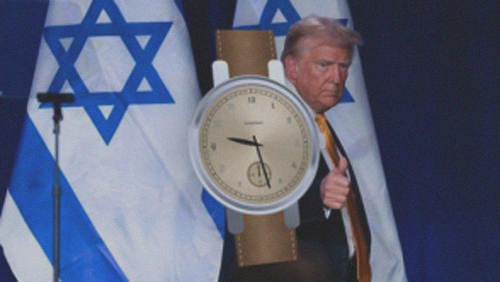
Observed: {"hour": 9, "minute": 28}
